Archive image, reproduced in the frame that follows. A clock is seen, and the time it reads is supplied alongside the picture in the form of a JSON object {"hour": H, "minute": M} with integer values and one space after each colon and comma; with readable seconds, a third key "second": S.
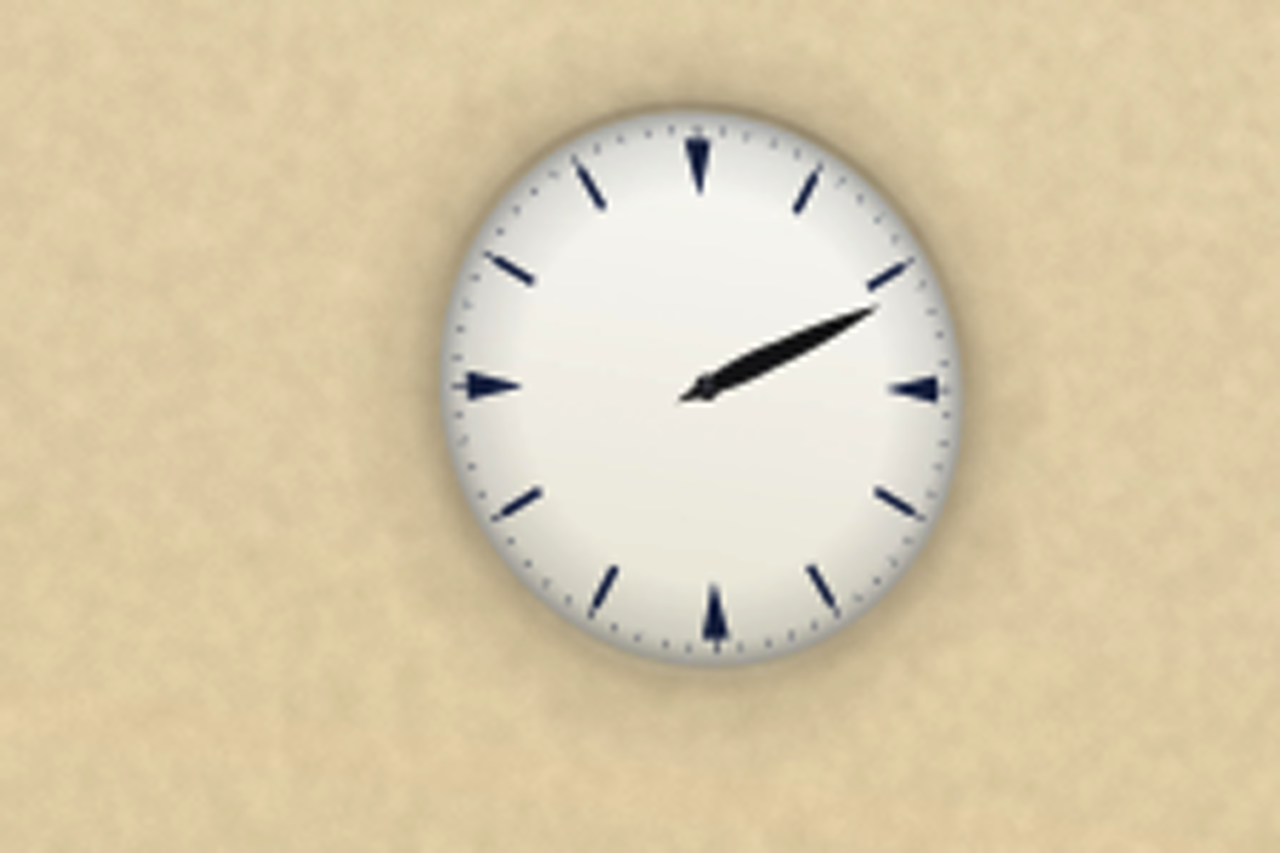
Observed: {"hour": 2, "minute": 11}
